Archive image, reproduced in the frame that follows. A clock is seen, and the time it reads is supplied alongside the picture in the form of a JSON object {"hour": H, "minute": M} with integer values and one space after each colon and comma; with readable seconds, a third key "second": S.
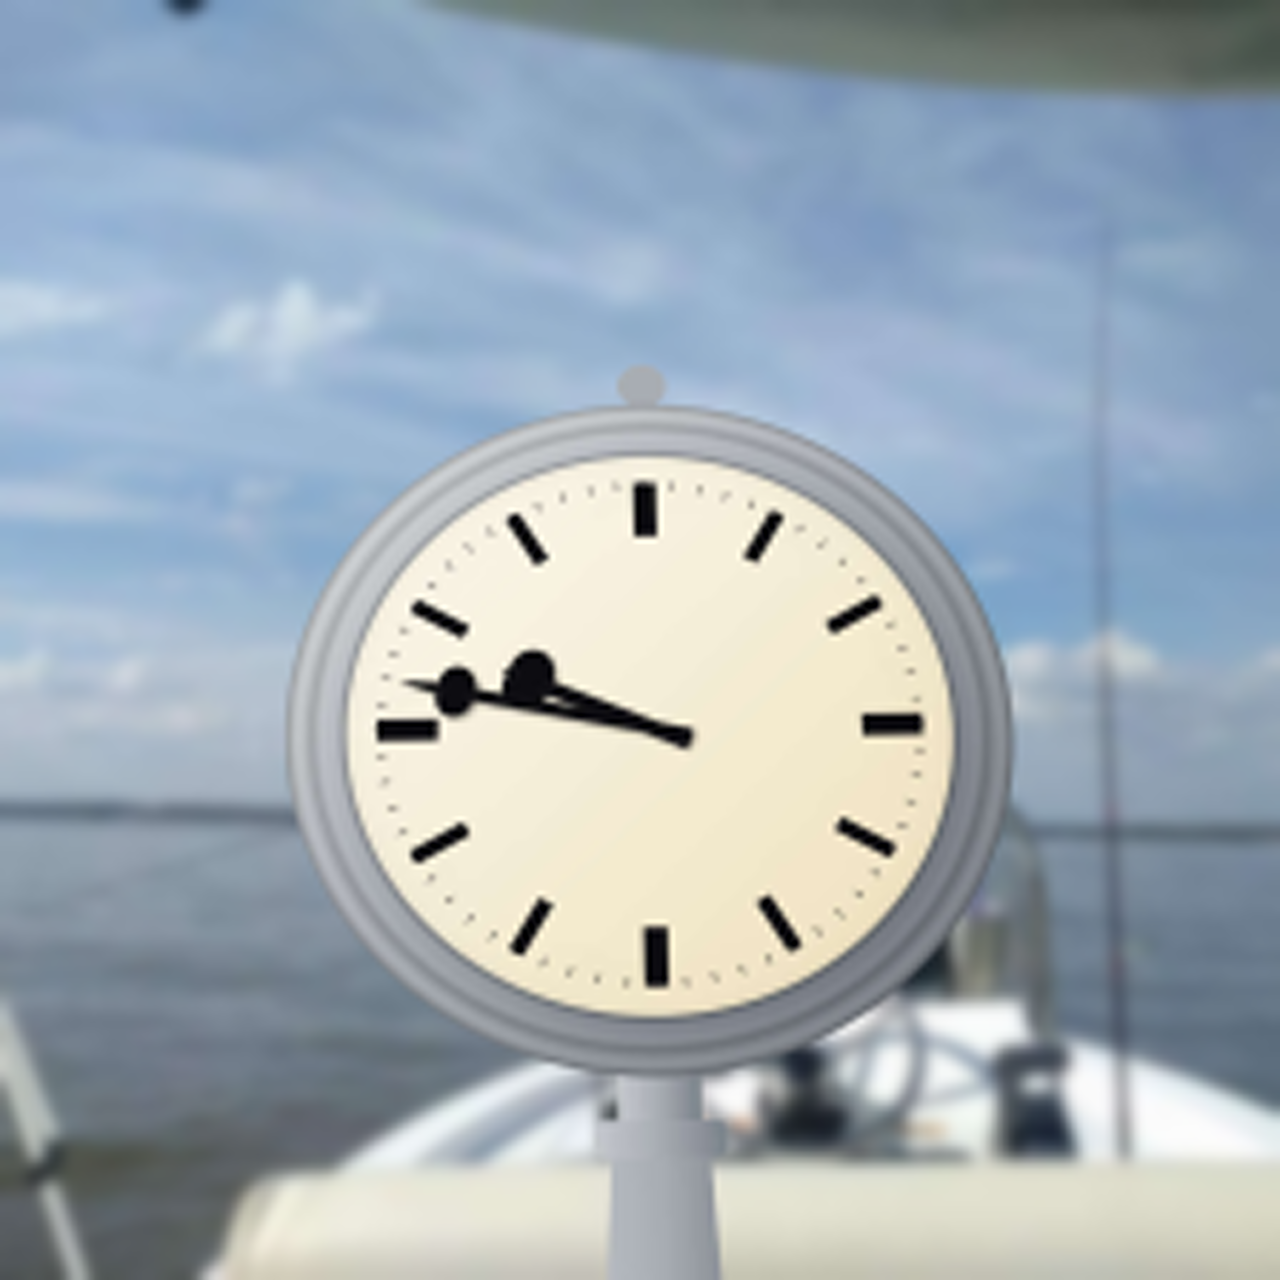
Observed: {"hour": 9, "minute": 47}
